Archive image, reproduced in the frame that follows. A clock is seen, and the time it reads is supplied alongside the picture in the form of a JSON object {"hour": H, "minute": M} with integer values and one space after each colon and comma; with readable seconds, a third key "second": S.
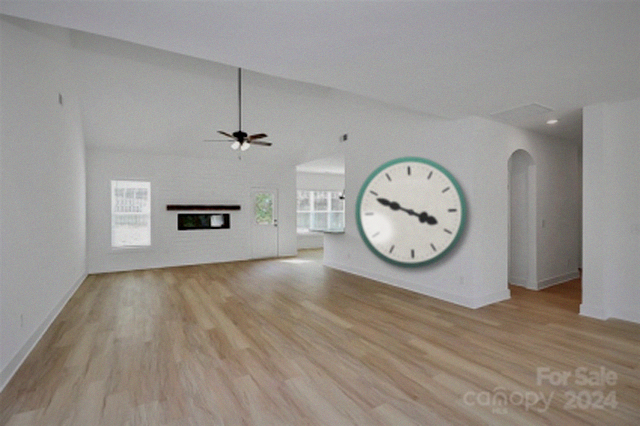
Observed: {"hour": 3, "minute": 49}
